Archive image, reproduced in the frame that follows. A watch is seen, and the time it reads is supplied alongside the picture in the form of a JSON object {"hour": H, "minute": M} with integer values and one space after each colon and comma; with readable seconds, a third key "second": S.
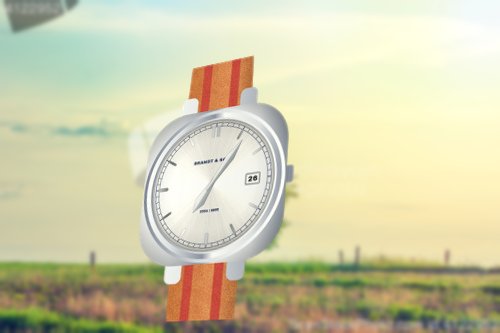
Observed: {"hour": 7, "minute": 6}
